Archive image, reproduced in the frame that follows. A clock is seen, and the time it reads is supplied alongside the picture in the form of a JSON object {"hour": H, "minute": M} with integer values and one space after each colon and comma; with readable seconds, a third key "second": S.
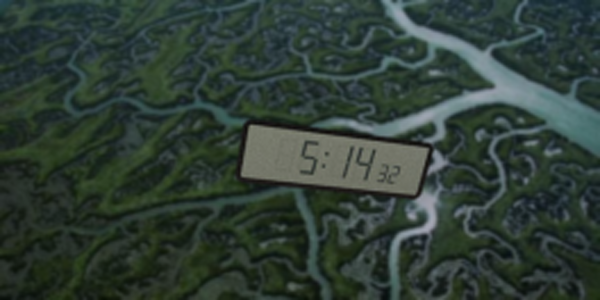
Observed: {"hour": 5, "minute": 14, "second": 32}
